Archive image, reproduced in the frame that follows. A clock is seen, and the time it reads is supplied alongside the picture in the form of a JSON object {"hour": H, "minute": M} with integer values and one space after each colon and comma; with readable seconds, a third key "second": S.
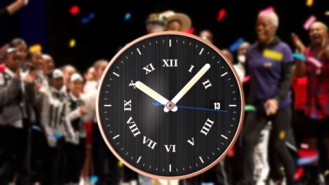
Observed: {"hour": 10, "minute": 7, "second": 16}
